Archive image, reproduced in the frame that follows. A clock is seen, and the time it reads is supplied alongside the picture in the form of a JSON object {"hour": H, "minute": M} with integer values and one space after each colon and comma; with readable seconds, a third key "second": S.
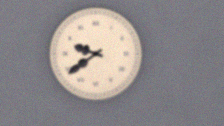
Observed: {"hour": 9, "minute": 39}
